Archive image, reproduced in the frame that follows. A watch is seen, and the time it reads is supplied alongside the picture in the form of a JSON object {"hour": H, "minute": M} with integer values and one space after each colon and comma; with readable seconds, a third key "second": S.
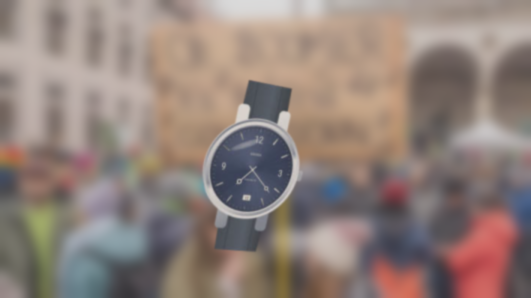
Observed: {"hour": 7, "minute": 22}
